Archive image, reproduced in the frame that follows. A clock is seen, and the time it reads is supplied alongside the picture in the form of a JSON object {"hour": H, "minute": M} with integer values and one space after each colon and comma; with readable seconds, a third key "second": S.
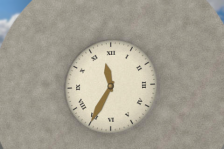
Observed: {"hour": 11, "minute": 35}
